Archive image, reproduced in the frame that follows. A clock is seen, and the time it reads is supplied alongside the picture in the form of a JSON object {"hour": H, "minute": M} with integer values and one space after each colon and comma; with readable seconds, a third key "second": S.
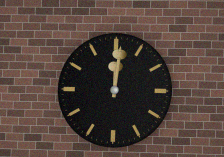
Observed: {"hour": 12, "minute": 1}
